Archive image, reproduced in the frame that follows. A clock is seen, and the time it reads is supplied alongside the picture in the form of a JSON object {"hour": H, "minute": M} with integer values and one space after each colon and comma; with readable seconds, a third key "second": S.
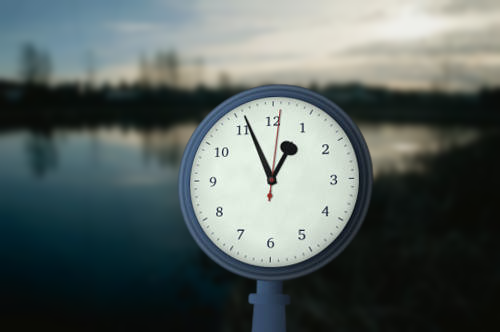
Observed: {"hour": 12, "minute": 56, "second": 1}
